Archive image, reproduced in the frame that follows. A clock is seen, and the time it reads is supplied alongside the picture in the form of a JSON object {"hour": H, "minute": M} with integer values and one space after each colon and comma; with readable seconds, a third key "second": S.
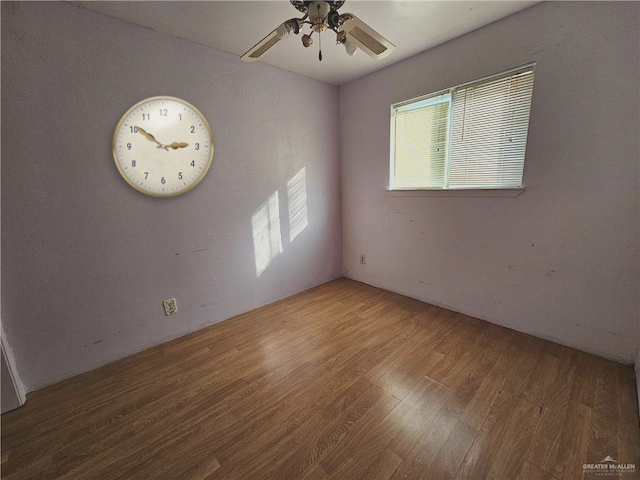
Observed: {"hour": 2, "minute": 51}
